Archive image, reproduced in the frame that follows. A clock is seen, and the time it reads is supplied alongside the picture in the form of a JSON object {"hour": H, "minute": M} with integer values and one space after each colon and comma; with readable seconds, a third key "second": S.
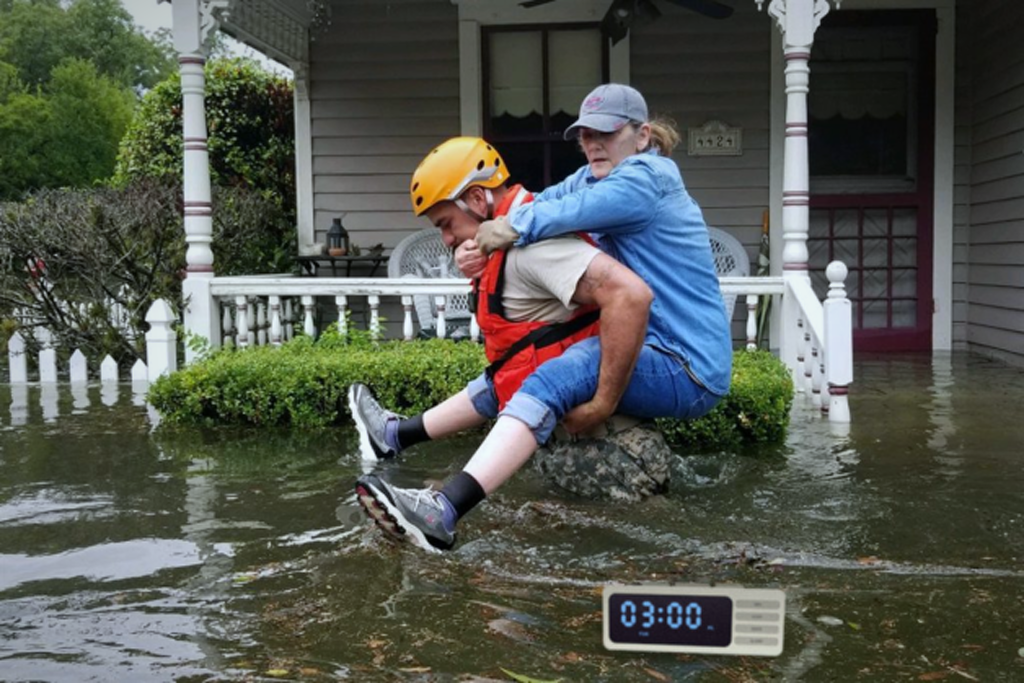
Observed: {"hour": 3, "minute": 0}
